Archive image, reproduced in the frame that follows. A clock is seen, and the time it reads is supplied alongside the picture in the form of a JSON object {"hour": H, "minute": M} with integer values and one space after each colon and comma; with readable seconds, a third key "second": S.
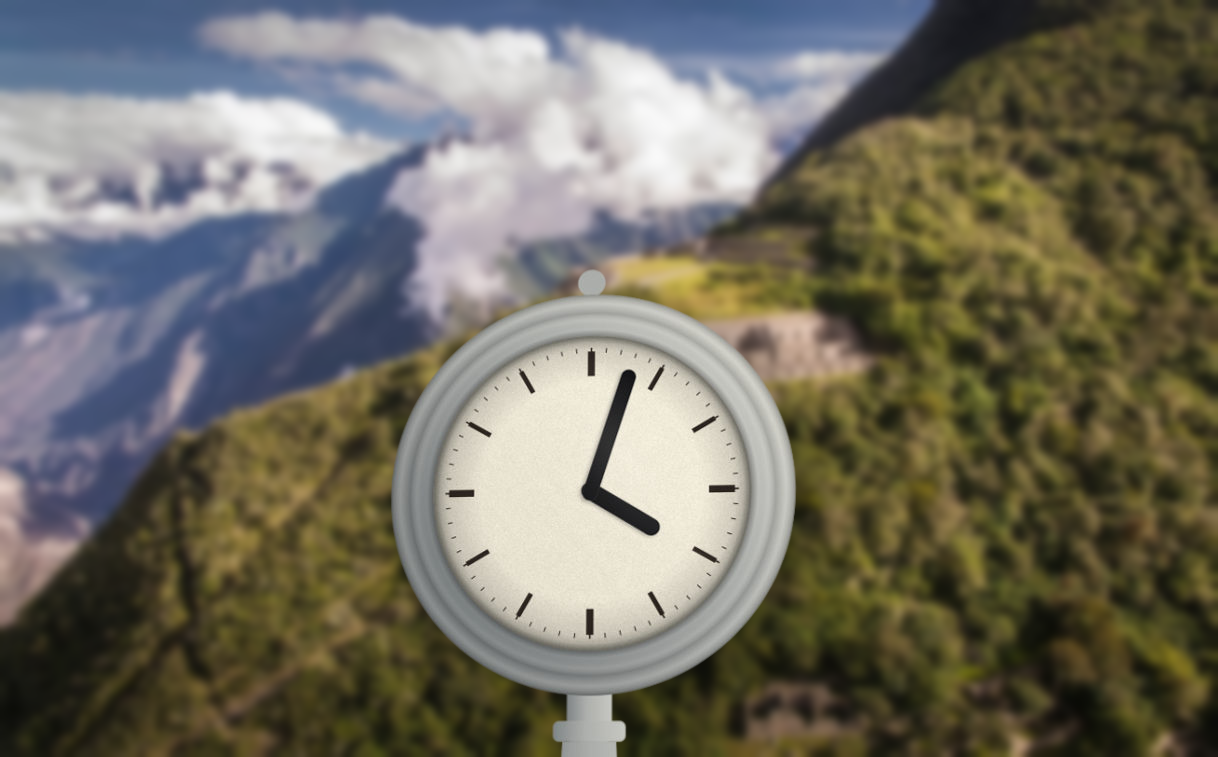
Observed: {"hour": 4, "minute": 3}
